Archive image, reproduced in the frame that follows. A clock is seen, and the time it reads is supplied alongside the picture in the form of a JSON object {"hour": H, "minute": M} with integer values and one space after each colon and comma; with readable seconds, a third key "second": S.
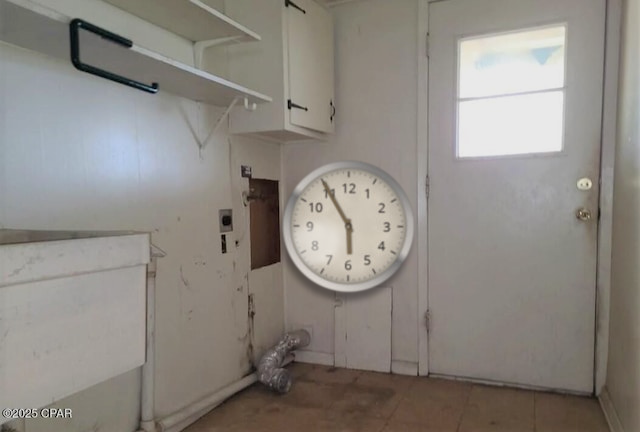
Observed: {"hour": 5, "minute": 55}
